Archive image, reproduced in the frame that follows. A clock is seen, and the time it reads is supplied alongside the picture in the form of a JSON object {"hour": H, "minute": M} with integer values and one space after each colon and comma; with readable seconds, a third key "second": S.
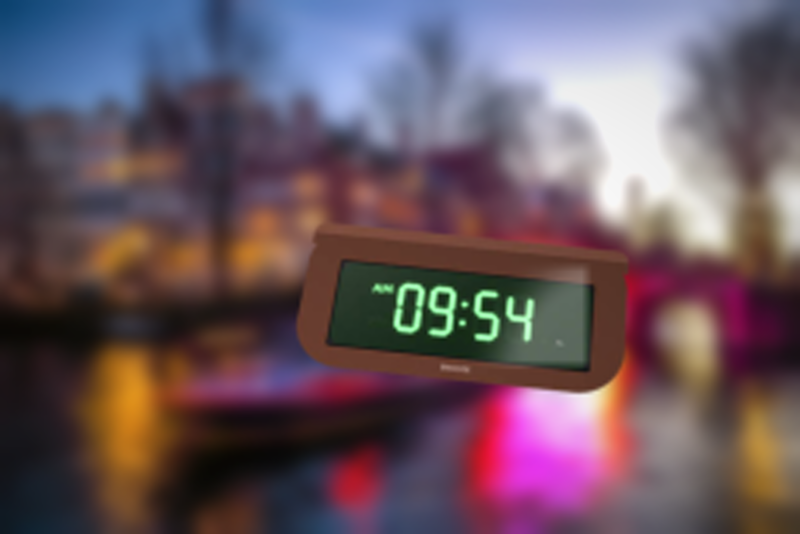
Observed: {"hour": 9, "minute": 54}
